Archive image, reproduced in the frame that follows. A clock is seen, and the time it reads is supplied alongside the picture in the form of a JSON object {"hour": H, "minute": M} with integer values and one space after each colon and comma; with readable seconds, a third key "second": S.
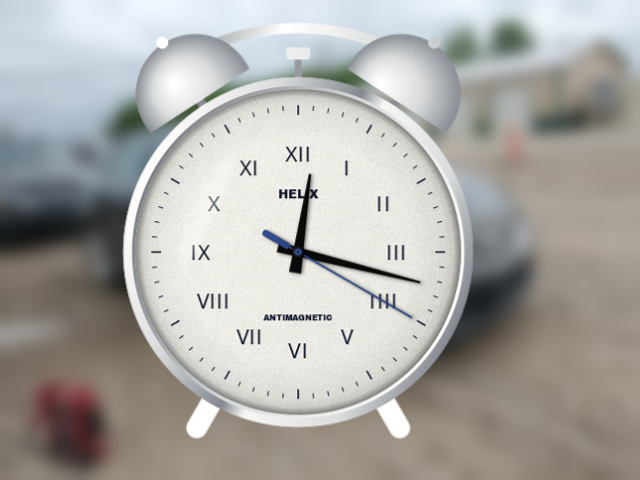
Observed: {"hour": 12, "minute": 17, "second": 20}
